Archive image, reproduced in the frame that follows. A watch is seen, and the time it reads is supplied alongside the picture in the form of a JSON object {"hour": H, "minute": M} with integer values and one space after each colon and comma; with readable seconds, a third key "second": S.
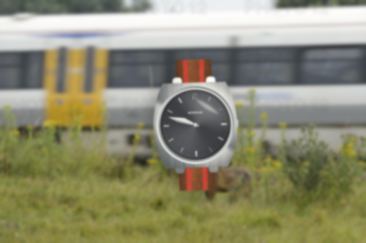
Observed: {"hour": 9, "minute": 48}
